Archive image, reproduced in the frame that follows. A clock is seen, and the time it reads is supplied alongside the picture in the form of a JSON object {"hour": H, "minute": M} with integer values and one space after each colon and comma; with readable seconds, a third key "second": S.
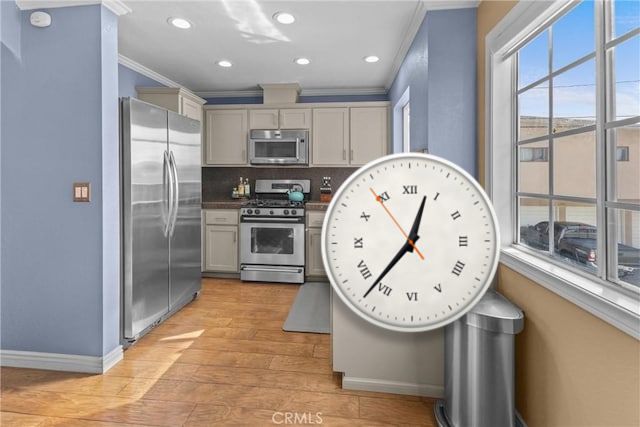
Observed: {"hour": 12, "minute": 36, "second": 54}
